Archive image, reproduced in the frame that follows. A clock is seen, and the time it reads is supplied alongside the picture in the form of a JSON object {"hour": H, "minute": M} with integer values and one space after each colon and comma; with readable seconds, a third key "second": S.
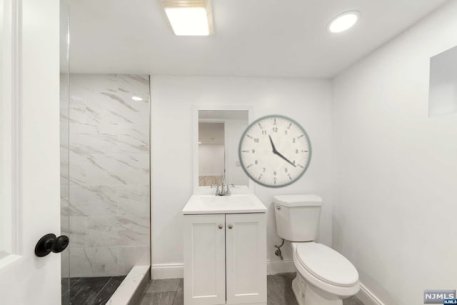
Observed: {"hour": 11, "minute": 21}
